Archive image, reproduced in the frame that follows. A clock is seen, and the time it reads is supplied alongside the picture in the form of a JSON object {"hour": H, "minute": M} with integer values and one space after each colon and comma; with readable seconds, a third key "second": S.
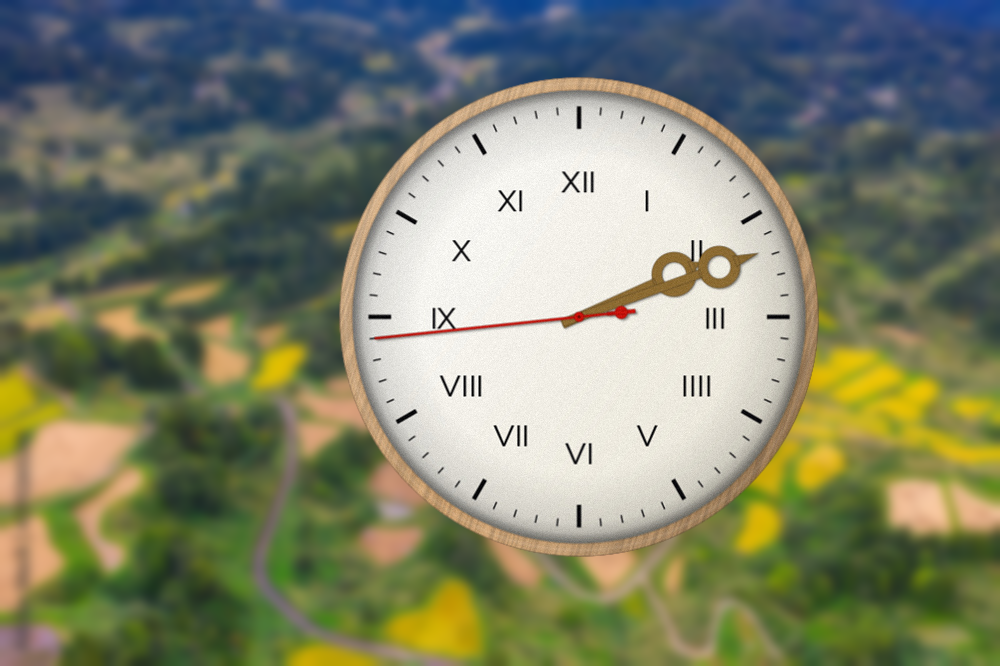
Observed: {"hour": 2, "minute": 11, "second": 44}
